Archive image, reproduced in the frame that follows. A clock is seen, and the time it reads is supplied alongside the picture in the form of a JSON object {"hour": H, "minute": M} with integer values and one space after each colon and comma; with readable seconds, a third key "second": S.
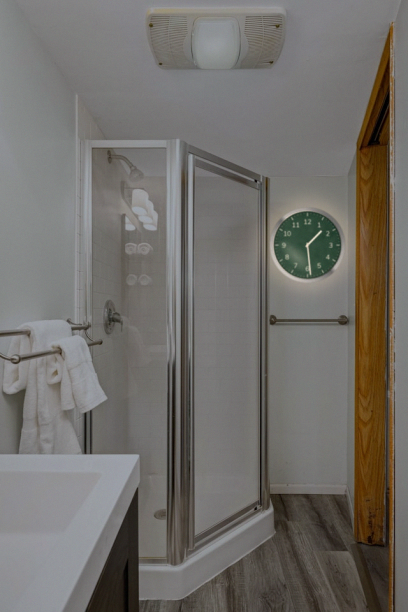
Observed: {"hour": 1, "minute": 29}
